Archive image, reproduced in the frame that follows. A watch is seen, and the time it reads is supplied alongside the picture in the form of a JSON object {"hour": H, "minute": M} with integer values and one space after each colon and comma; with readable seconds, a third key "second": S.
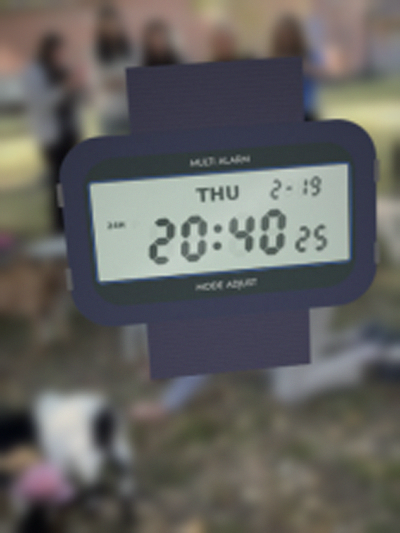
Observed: {"hour": 20, "minute": 40, "second": 25}
